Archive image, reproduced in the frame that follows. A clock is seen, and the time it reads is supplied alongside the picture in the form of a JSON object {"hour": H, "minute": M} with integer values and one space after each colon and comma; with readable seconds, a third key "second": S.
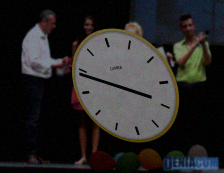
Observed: {"hour": 3, "minute": 49}
